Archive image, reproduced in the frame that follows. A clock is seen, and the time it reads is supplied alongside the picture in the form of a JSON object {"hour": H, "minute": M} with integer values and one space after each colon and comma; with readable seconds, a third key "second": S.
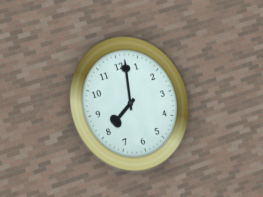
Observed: {"hour": 8, "minute": 2}
